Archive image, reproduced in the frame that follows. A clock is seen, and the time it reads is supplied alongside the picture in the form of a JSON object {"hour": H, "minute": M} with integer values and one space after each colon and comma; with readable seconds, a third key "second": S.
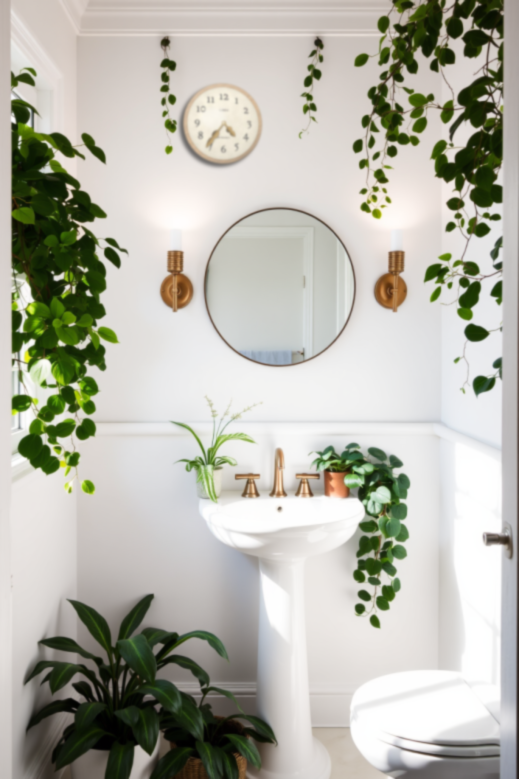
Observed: {"hour": 4, "minute": 36}
